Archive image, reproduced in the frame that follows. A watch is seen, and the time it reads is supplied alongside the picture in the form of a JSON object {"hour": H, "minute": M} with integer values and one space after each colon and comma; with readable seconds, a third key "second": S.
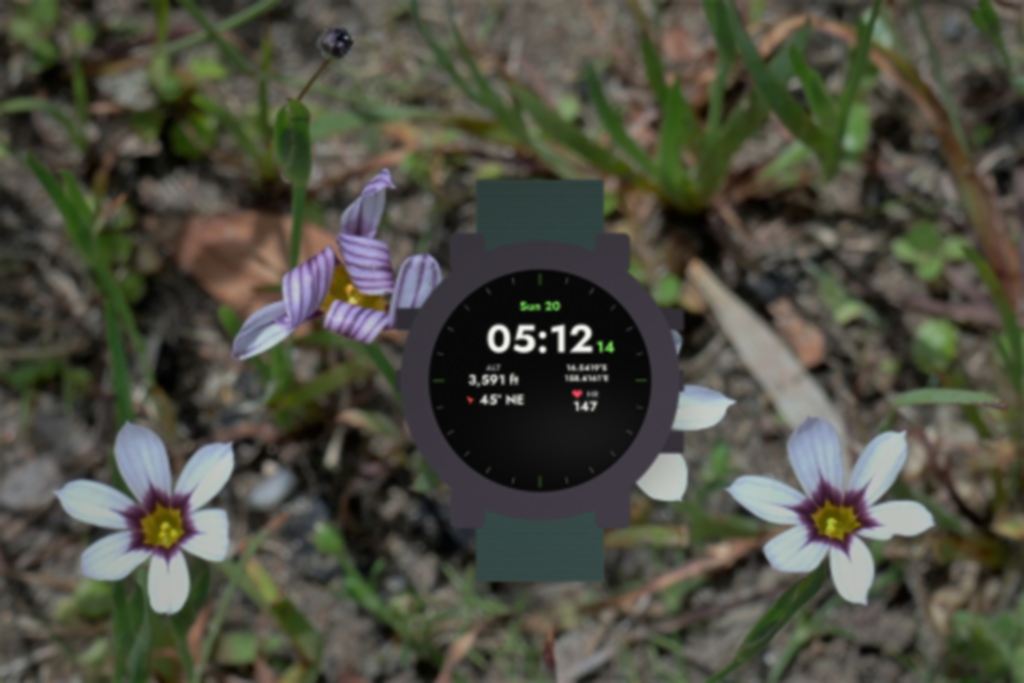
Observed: {"hour": 5, "minute": 12}
